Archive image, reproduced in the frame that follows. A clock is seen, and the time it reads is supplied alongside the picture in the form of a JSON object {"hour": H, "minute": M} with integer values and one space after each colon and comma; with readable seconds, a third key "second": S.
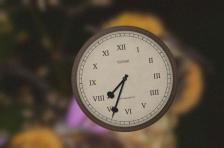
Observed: {"hour": 7, "minute": 34}
